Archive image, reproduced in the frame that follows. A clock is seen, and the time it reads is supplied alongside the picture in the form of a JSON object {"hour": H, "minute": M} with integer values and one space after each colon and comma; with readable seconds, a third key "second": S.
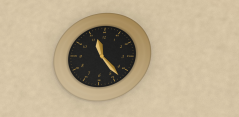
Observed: {"hour": 11, "minute": 23}
